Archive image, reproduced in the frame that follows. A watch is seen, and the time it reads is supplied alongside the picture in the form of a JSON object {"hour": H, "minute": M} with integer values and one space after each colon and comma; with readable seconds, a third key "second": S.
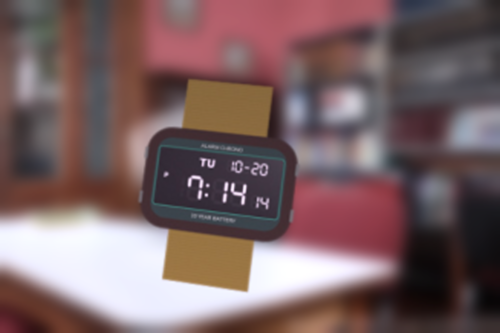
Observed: {"hour": 7, "minute": 14, "second": 14}
